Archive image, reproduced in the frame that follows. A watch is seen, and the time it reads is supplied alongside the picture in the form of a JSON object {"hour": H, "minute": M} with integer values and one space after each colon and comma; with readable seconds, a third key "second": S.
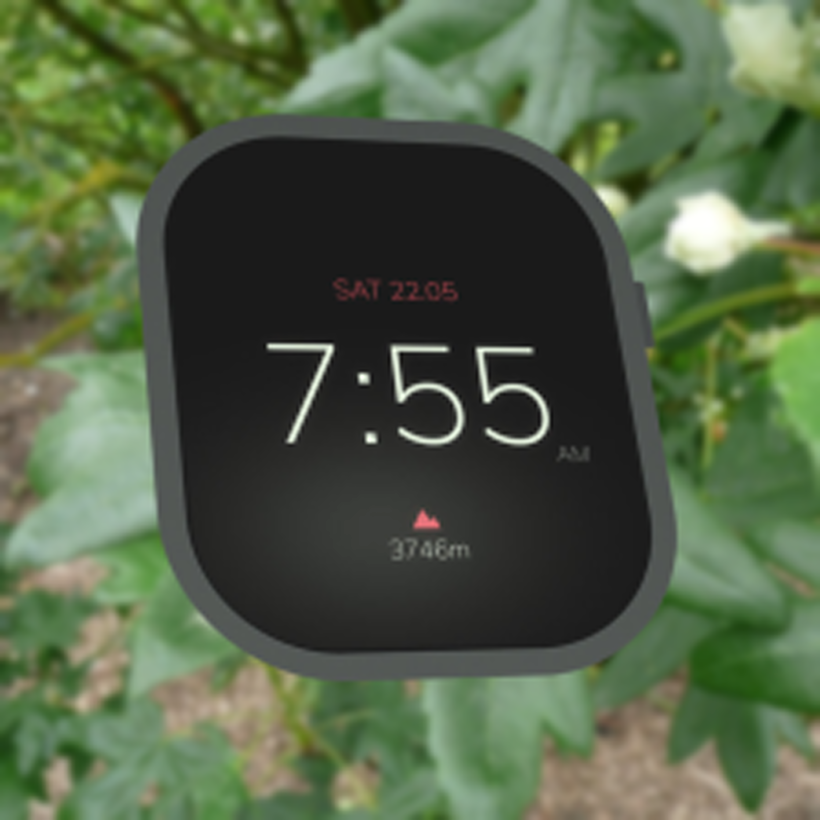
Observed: {"hour": 7, "minute": 55}
